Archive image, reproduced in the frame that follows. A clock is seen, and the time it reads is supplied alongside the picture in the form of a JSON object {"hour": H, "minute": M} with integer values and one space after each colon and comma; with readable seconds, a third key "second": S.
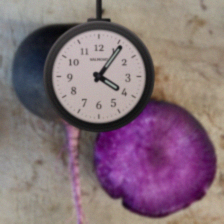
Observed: {"hour": 4, "minute": 6}
